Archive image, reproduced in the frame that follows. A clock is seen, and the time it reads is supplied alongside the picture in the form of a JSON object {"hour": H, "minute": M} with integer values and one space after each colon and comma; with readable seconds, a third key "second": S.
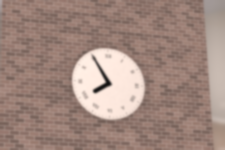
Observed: {"hour": 7, "minute": 55}
